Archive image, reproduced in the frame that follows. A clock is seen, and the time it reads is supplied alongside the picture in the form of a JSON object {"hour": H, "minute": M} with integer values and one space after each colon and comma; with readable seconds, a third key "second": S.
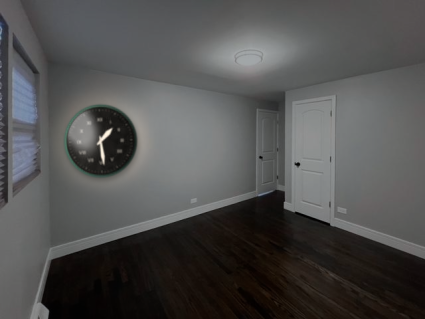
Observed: {"hour": 1, "minute": 29}
